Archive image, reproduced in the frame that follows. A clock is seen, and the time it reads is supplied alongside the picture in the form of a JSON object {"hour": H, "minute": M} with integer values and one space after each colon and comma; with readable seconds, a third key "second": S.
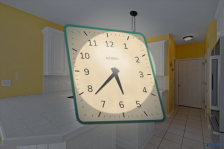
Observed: {"hour": 5, "minute": 38}
